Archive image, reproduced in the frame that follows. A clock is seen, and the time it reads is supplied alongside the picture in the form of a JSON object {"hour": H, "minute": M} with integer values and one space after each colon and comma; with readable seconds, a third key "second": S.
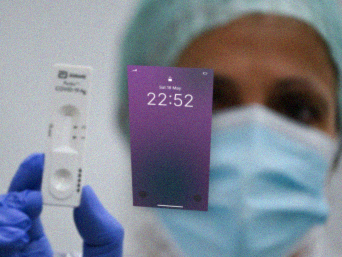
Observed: {"hour": 22, "minute": 52}
